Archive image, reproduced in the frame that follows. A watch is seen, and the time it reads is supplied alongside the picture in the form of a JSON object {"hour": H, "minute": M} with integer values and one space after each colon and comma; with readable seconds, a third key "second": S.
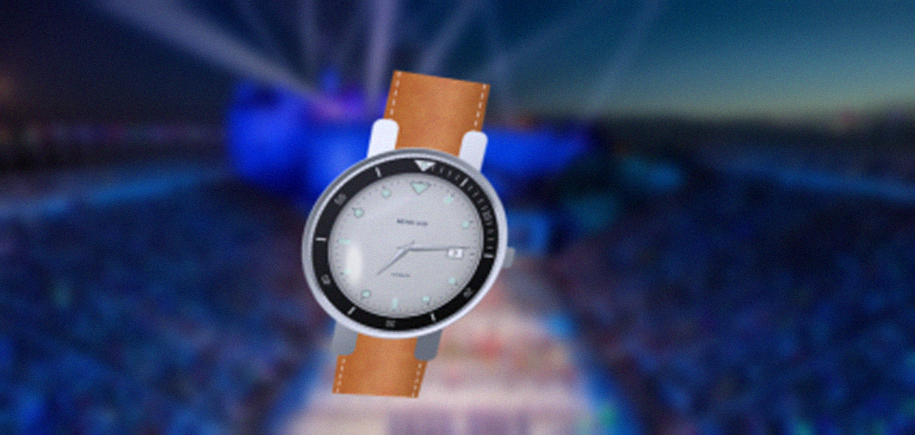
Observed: {"hour": 7, "minute": 14}
